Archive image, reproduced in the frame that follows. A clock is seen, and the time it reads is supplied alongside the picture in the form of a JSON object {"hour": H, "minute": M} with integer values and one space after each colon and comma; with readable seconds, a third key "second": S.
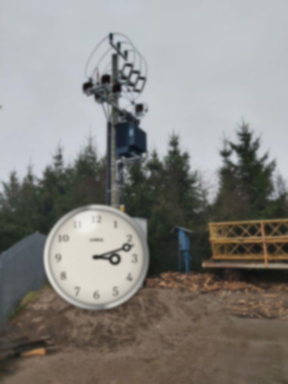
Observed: {"hour": 3, "minute": 12}
